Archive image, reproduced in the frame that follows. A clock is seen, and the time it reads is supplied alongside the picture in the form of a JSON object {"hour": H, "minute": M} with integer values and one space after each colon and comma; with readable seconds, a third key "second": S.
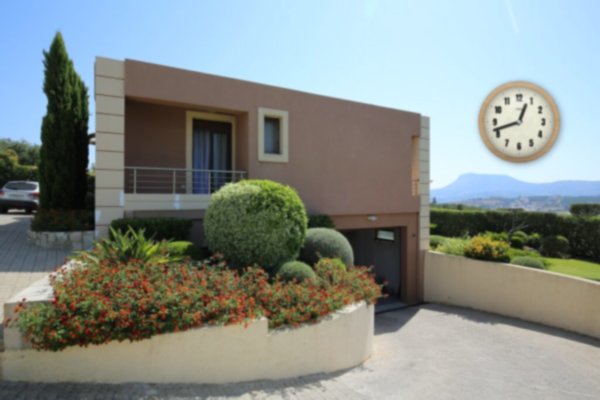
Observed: {"hour": 12, "minute": 42}
